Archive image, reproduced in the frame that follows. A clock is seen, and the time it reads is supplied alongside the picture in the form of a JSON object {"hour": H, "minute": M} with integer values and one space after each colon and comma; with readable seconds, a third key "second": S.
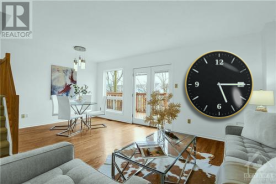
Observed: {"hour": 5, "minute": 15}
